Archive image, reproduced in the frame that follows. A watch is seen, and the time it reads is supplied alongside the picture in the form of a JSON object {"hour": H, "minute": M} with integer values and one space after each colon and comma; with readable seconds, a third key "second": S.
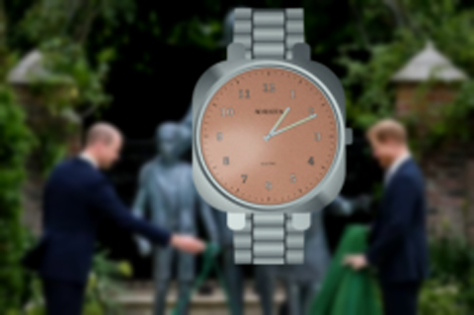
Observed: {"hour": 1, "minute": 11}
